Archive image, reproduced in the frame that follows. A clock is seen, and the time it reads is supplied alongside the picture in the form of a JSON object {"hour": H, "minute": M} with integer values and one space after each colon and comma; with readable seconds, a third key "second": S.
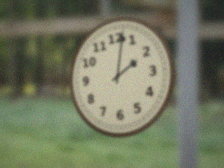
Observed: {"hour": 2, "minute": 2}
